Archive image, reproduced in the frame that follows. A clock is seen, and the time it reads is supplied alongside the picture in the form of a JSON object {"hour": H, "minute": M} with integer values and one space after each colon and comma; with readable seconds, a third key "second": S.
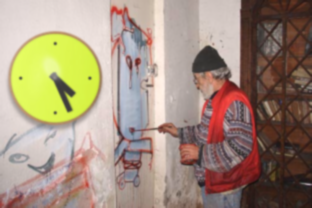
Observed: {"hour": 4, "minute": 26}
